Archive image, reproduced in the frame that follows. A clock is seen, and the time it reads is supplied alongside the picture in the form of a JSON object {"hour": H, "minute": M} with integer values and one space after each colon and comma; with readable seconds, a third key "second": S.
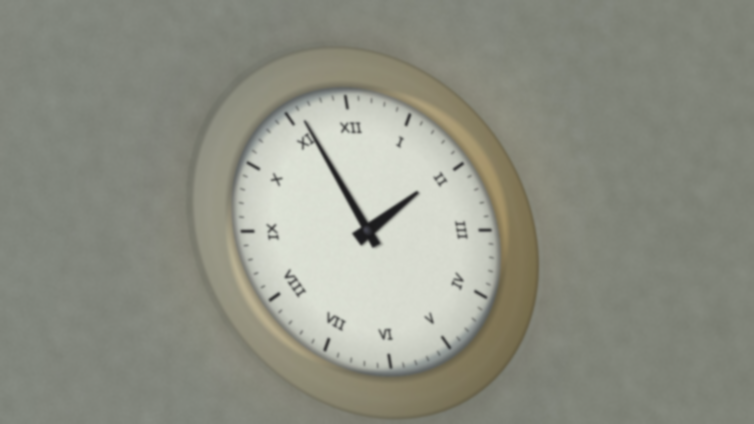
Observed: {"hour": 1, "minute": 56}
